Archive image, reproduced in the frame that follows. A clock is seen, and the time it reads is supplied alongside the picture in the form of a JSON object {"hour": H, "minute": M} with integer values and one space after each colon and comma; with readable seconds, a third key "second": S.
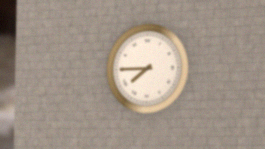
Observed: {"hour": 7, "minute": 45}
